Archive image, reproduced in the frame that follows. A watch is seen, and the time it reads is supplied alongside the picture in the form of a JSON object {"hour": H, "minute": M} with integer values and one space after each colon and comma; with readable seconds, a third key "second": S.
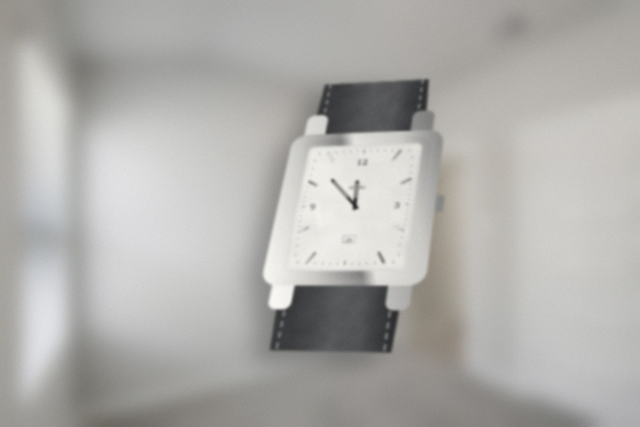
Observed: {"hour": 11, "minute": 53}
